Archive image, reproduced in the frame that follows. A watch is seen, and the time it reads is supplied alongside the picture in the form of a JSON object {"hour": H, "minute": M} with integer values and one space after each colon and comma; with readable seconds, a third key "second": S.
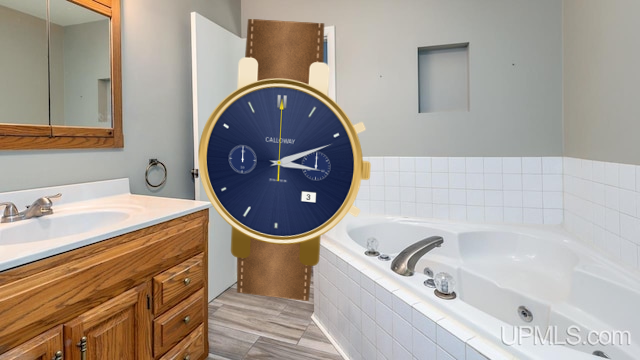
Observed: {"hour": 3, "minute": 11}
